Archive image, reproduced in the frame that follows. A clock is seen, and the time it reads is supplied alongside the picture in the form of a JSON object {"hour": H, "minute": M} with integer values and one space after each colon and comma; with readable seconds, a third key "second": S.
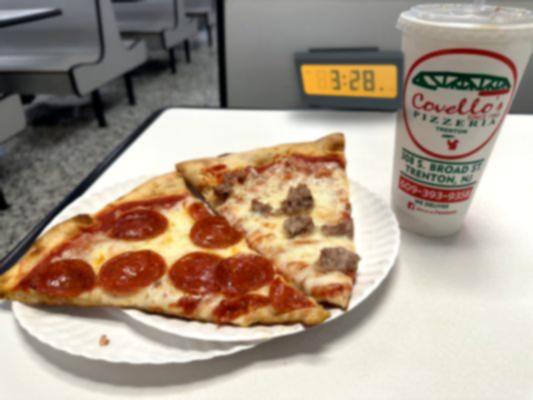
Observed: {"hour": 3, "minute": 28}
